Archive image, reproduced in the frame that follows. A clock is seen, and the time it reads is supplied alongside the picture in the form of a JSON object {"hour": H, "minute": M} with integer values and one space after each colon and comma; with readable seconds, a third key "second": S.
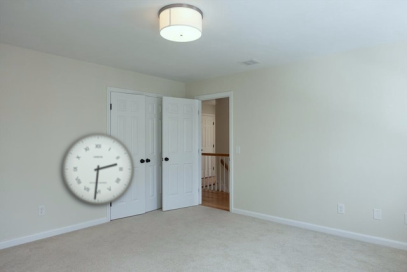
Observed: {"hour": 2, "minute": 31}
